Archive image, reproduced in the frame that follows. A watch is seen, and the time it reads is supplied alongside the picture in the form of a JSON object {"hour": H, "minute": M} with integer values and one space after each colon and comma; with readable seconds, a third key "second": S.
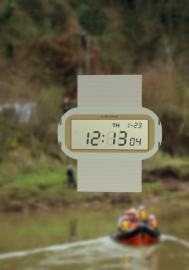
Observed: {"hour": 12, "minute": 13, "second": 4}
